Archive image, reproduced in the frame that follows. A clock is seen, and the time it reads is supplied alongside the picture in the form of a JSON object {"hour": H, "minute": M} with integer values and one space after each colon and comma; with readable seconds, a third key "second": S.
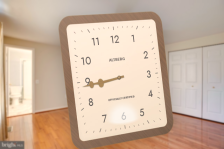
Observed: {"hour": 8, "minute": 44}
